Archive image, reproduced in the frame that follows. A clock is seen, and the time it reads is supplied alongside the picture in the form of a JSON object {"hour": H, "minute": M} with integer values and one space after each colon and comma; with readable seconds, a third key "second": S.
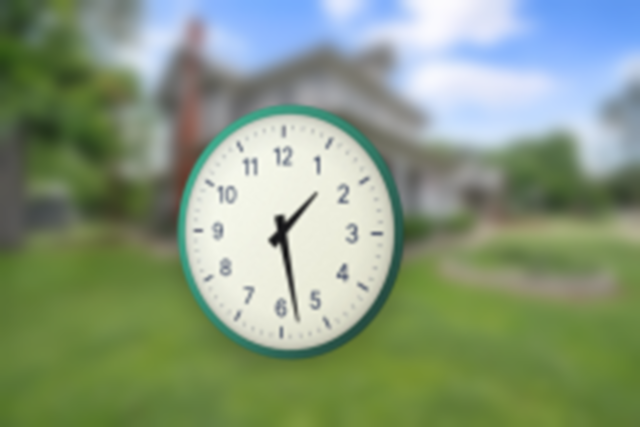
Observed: {"hour": 1, "minute": 28}
